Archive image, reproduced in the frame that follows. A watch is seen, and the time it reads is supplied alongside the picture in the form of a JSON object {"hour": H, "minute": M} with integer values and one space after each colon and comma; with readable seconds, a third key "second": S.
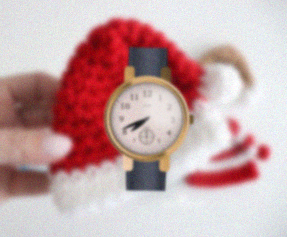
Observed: {"hour": 7, "minute": 41}
